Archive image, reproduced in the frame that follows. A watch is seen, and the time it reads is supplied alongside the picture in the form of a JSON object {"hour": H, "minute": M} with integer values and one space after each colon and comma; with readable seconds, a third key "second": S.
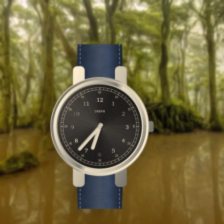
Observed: {"hour": 6, "minute": 37}
